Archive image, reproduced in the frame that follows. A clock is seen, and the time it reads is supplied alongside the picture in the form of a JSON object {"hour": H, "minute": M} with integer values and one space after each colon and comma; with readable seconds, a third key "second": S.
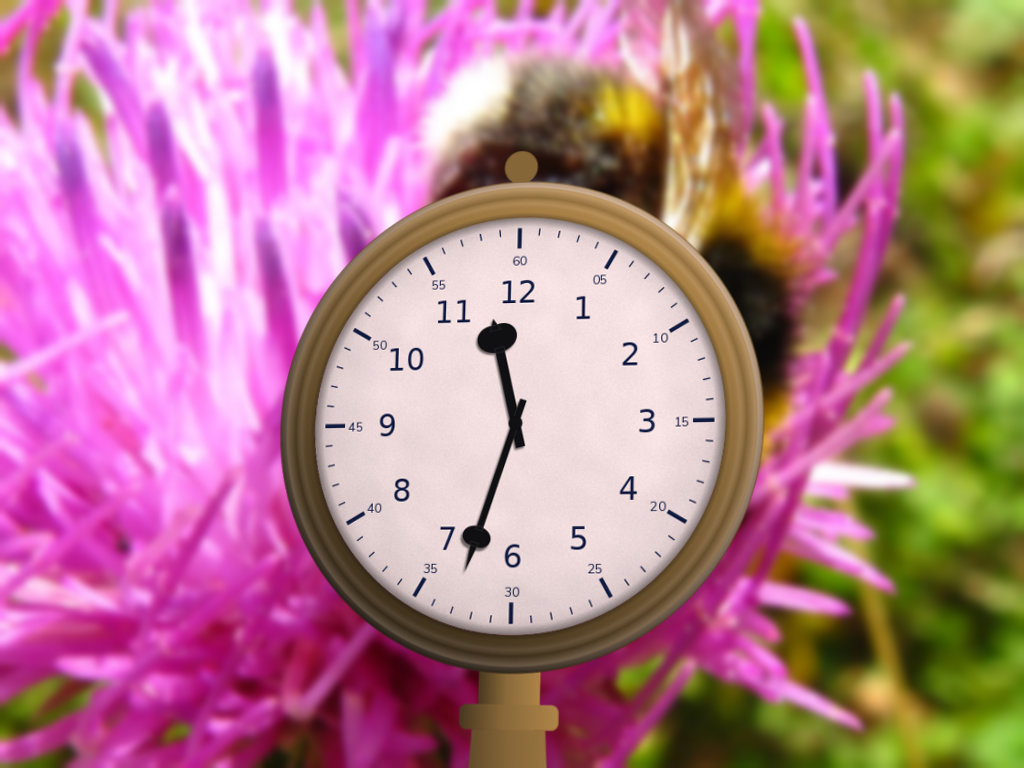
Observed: {"hour": 11, "minute": 33}
